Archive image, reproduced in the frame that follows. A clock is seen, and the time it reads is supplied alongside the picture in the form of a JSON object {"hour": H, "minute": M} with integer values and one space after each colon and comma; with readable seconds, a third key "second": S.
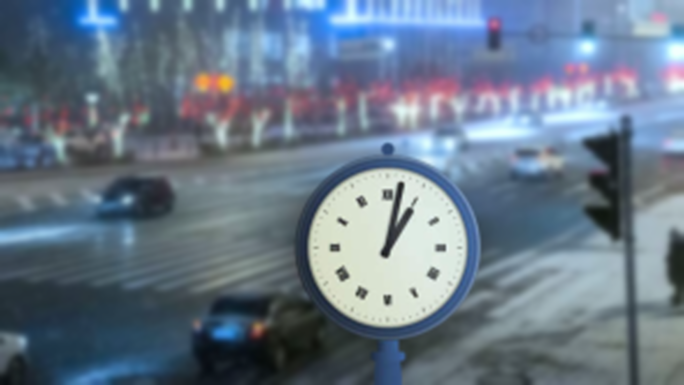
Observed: {"hour": 1, "minute": 2}
